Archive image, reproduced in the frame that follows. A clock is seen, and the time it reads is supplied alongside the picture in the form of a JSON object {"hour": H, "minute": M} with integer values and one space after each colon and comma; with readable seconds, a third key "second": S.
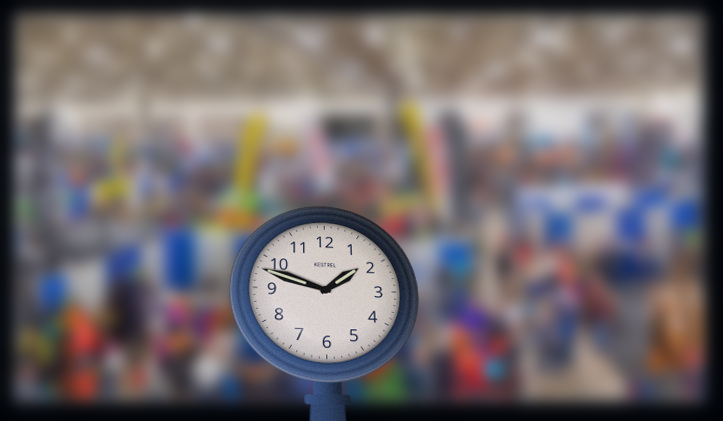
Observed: {"hour": 1, "minute": 48}
